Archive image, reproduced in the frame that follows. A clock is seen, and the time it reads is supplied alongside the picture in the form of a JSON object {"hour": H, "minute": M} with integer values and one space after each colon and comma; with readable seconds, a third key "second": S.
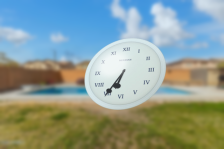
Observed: {"hour": 6, "minute": 35}
